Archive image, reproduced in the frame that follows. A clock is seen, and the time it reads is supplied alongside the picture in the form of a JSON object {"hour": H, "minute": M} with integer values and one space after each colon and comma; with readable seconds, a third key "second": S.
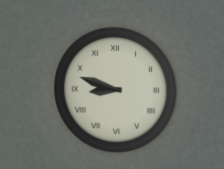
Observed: {"hour": 8, "minute": 48}
